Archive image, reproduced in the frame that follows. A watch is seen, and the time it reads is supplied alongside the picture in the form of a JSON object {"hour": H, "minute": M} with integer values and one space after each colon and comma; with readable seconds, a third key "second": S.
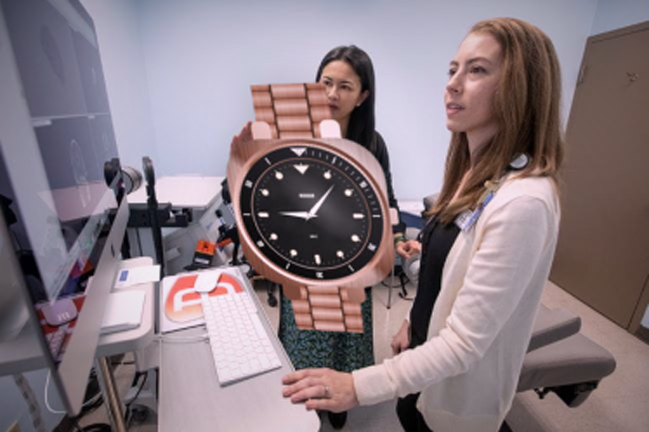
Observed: {"hour": 9, "minute": 7}
